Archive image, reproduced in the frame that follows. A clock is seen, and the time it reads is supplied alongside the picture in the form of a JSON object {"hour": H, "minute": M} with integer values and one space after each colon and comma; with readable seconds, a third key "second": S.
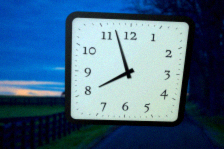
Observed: {"hour": 7, "minute": 57}
